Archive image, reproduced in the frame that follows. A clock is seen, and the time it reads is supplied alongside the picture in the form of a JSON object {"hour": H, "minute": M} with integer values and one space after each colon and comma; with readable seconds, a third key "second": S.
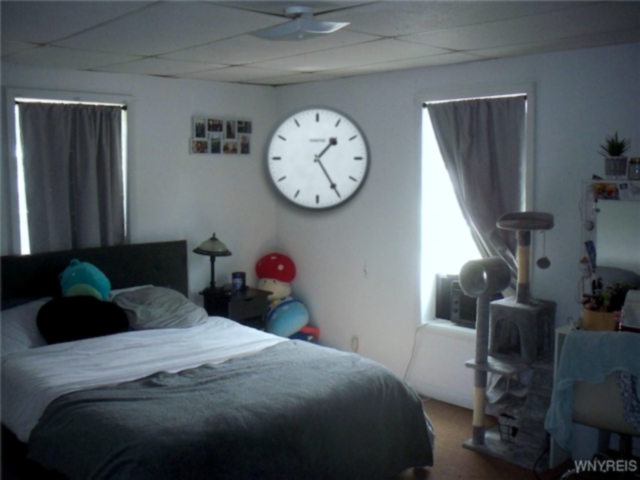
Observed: {"hour": 1, "minute": 25}
